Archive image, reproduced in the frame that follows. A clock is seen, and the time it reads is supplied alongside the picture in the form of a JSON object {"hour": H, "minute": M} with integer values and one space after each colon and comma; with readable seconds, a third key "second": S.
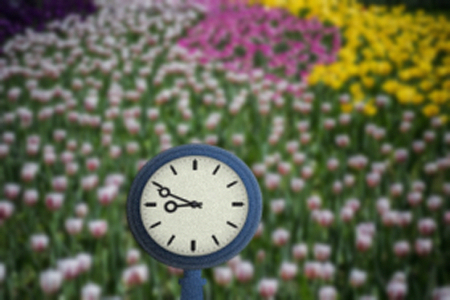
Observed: {"hour": 8, "minute": 49}
